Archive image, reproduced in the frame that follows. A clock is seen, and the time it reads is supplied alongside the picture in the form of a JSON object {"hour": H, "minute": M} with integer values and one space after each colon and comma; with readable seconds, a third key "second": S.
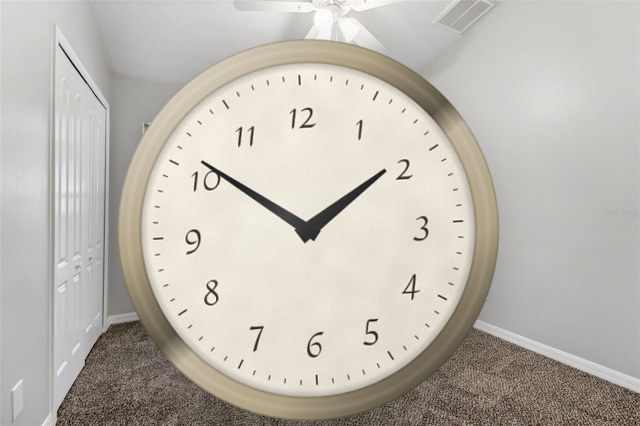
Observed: {"hour": 1, "minute": 51}
